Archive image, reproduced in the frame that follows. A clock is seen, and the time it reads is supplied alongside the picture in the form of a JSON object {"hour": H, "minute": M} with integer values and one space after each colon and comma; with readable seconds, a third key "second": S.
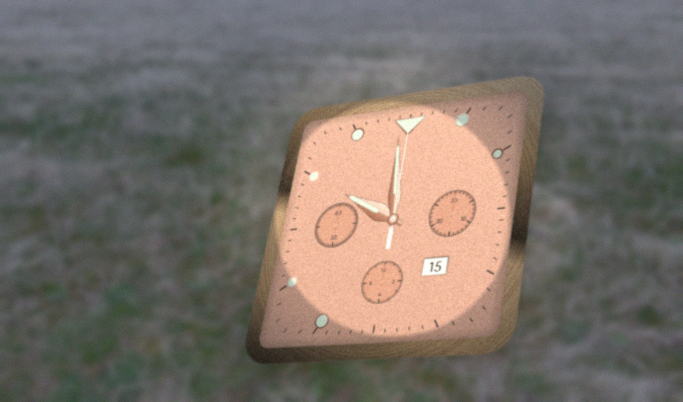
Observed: {"hour": 9, "minute": 59}
